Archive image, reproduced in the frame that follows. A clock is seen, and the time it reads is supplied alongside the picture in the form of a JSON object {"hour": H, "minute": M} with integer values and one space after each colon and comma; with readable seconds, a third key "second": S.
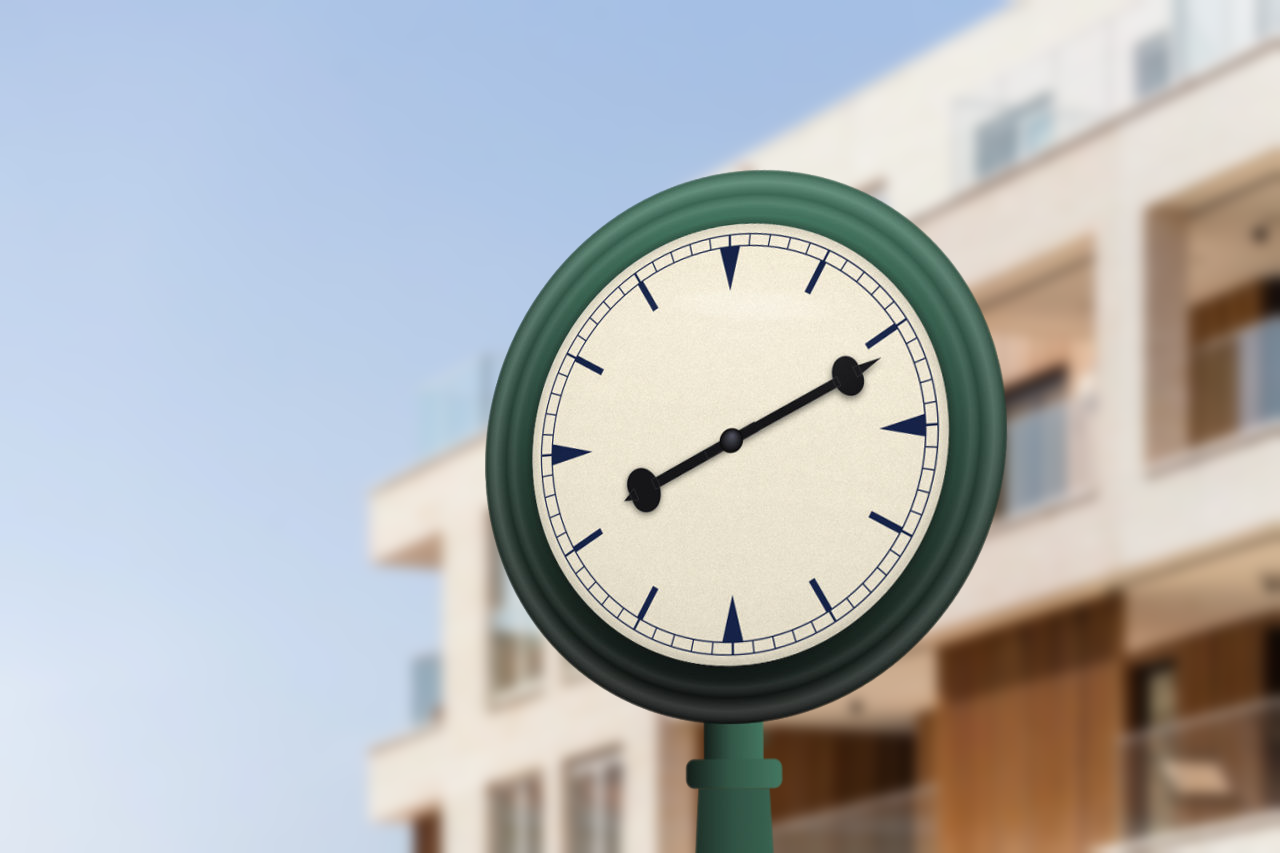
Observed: {"hour": 8, "minute": 11}
